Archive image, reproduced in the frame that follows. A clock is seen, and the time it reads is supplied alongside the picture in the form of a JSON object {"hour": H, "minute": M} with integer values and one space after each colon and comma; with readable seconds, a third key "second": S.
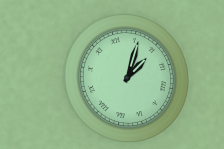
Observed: {"hour": 2, "minute": 6}
